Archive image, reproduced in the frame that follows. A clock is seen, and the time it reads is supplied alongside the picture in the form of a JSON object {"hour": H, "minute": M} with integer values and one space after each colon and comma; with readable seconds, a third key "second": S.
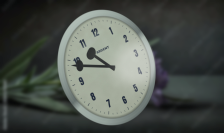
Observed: {"hour": 10, "minute": 49}
